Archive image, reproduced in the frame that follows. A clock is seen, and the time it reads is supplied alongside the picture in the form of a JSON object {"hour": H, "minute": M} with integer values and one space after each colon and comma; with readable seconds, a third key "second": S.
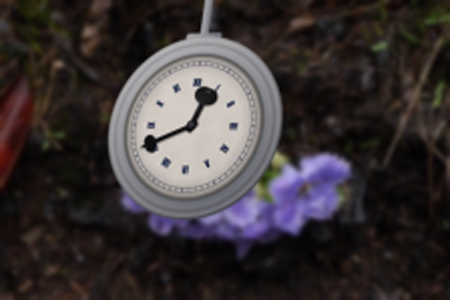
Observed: {"hour": 12, "minute": 41}
